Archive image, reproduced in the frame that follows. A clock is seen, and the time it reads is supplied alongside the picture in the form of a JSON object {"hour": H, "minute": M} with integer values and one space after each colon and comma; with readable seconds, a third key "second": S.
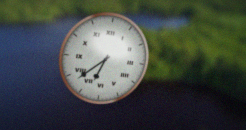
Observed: {"hour": 6, "minute": 38}
